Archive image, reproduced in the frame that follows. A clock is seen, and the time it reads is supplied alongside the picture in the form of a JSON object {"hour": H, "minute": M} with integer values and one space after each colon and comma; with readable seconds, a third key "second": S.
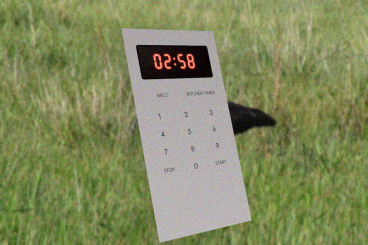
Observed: {"hour": 2, "minute": 58}
